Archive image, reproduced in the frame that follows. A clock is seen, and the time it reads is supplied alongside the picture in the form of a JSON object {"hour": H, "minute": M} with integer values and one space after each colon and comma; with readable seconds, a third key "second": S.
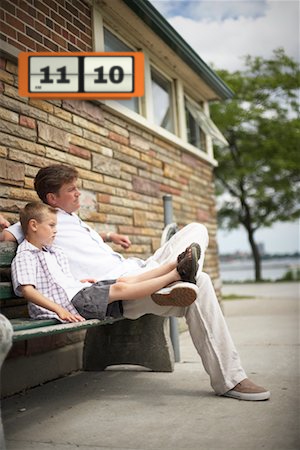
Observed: {"hour": 11, "minute": 10}
